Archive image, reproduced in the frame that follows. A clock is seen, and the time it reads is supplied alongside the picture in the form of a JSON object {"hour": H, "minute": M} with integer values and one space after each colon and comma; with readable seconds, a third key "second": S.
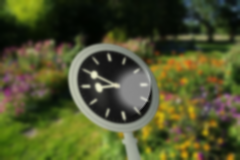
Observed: {"hour": 8, "minute": 50}
